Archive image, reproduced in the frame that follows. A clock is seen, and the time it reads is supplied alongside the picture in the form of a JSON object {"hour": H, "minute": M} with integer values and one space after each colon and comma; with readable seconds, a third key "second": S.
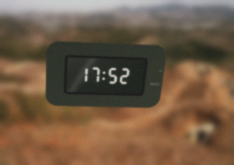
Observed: {"hour": 17, "minute": 52}
